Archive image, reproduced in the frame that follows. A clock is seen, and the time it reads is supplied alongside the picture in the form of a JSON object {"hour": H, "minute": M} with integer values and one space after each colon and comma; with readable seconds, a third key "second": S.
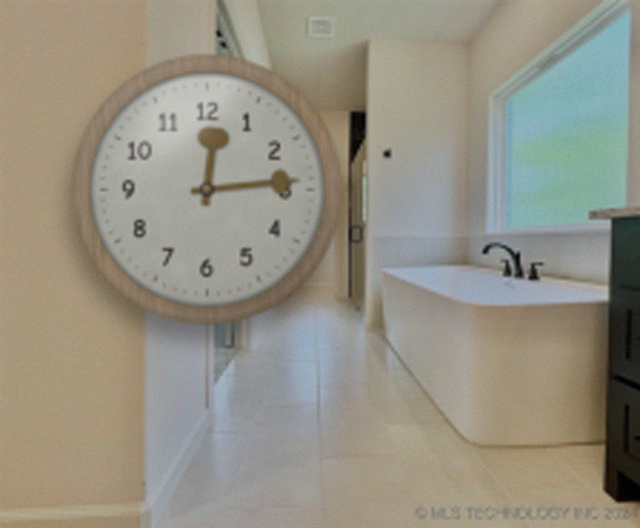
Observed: {"hour": 12, "minute": 14}
